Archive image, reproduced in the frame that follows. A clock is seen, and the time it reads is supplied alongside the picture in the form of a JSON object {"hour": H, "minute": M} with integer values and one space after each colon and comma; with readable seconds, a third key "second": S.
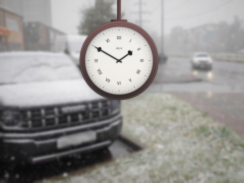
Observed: {"hour": 1, "minute": 50}
